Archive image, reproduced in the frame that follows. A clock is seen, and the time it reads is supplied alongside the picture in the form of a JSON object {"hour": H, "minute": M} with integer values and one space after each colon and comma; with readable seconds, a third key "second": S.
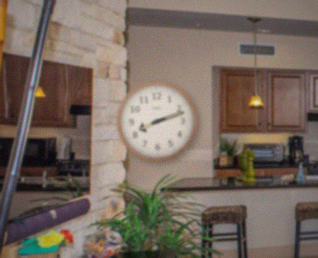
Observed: {"hour": 8, "minute": 12}
